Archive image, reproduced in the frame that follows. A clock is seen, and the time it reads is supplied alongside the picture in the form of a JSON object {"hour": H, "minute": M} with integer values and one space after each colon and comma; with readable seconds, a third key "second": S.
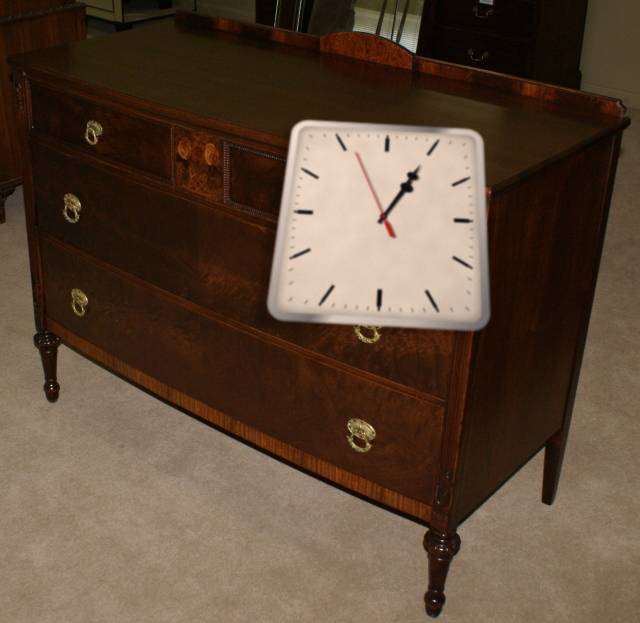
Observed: {"hour": 1, "minute": 4, "second": 56}
